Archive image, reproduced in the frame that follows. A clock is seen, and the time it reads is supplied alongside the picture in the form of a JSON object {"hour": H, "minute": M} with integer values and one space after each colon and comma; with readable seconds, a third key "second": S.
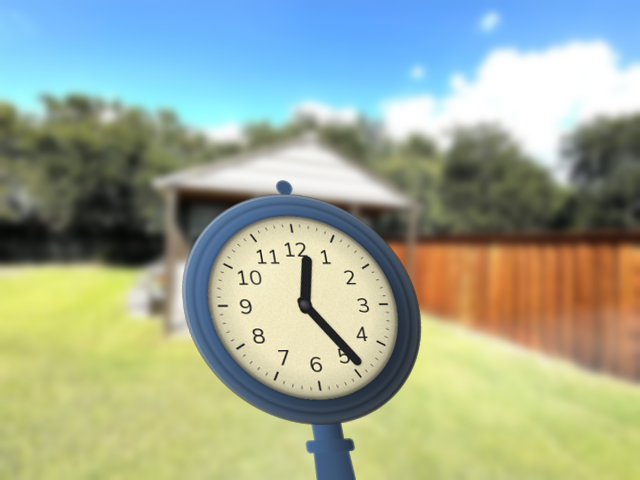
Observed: {"hour": 12, "minute": 24}
